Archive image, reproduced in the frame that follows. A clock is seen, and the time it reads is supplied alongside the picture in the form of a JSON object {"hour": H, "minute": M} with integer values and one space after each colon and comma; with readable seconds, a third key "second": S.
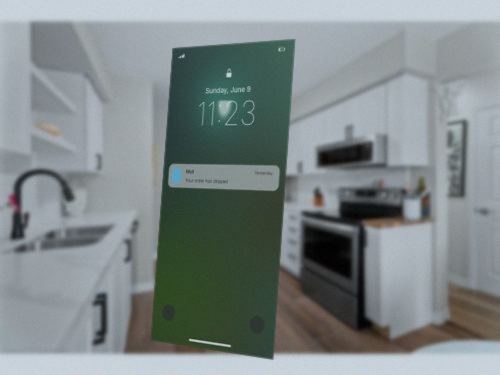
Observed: {"hour": 11, "minute": 23}
